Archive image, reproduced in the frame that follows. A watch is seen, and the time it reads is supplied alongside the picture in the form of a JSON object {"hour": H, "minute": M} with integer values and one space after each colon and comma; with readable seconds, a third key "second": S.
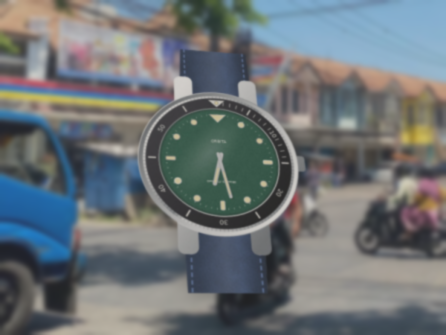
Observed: {"hour": 6, "minute": 28}
